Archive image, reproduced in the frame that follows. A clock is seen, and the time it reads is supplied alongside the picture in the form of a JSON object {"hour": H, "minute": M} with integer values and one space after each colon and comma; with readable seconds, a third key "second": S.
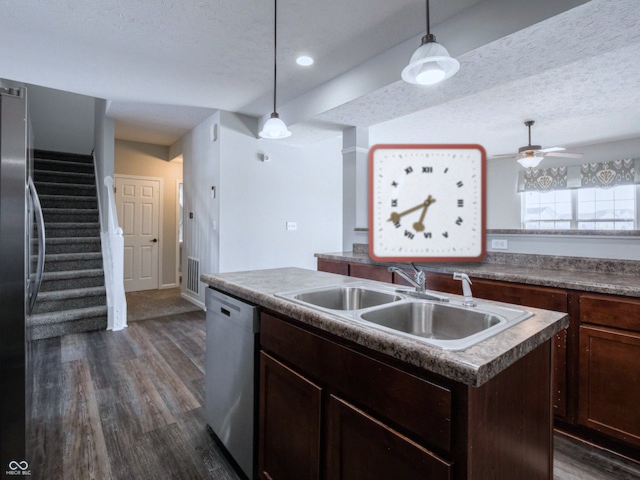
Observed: {"hour": 6, "minute": 41}
